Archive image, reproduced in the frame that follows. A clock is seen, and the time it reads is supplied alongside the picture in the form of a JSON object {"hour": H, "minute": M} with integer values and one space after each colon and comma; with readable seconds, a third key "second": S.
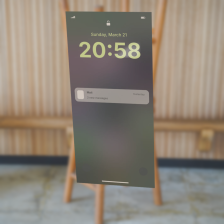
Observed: {"hour": 20, "minute": 58}
